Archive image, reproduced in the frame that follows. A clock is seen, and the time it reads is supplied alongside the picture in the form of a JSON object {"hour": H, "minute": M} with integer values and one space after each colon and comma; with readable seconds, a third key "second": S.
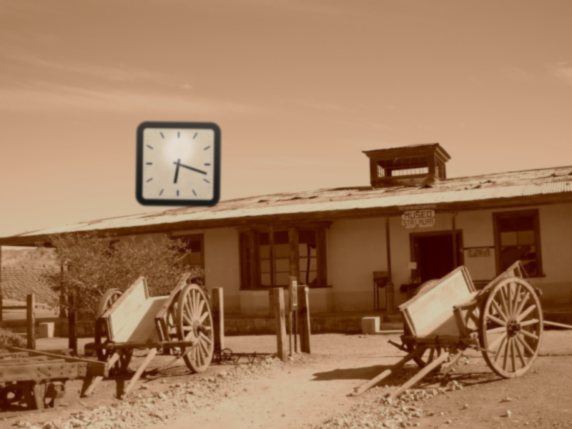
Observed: {"hour": 6, "minute": 18}
